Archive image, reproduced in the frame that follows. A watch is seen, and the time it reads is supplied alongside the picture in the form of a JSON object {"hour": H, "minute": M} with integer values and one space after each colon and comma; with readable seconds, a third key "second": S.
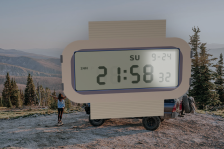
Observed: {"hour": 21, "minute": 58, "second": 32}
